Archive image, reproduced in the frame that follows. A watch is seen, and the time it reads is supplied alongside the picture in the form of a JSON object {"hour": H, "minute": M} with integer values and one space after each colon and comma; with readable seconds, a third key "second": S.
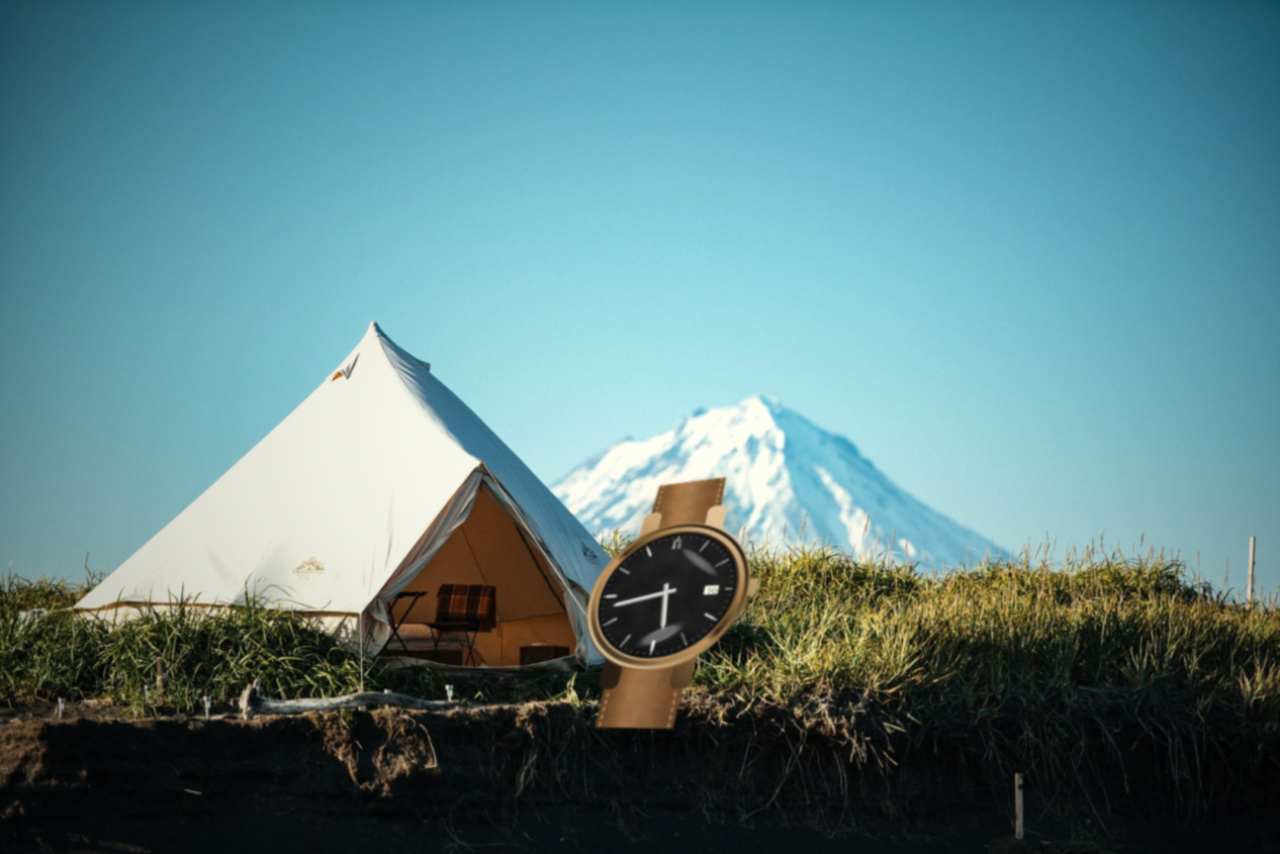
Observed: {"hour": 5, "minute": 43}
